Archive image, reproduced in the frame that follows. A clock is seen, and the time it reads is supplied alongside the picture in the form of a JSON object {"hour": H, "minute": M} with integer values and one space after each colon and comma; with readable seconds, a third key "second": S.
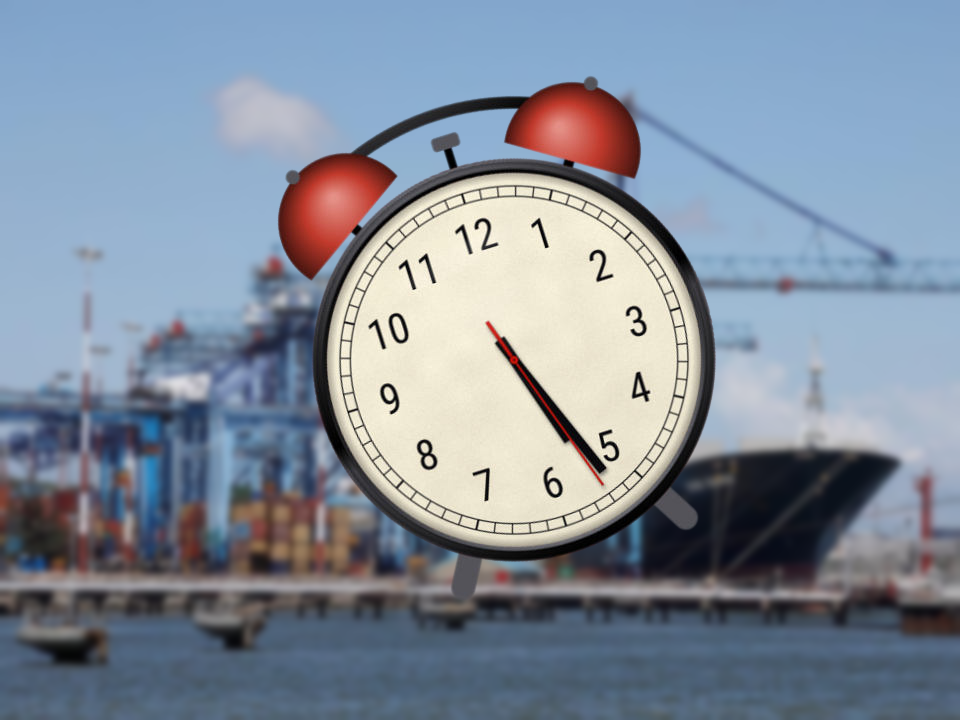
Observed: {"hour": 5, "minute": 26, "second": 27}
